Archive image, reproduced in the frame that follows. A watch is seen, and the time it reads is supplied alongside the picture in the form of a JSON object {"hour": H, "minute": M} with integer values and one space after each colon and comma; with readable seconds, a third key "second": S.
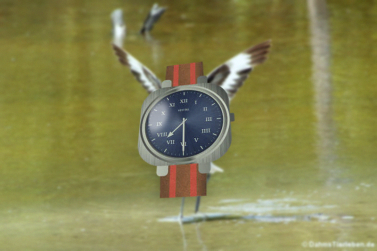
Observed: {"hour": 7, "minute": 30}
